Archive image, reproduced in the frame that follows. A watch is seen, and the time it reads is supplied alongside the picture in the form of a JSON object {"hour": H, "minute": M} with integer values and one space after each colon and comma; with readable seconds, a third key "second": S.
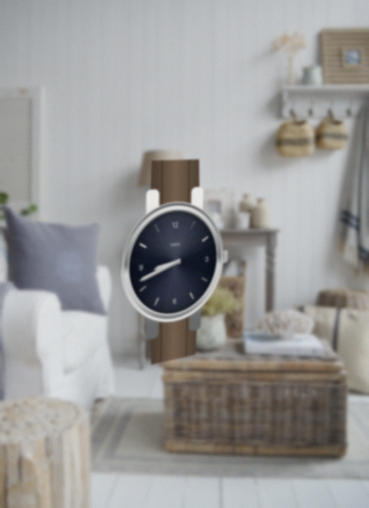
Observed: {"hour": 8, "minute": 42}
